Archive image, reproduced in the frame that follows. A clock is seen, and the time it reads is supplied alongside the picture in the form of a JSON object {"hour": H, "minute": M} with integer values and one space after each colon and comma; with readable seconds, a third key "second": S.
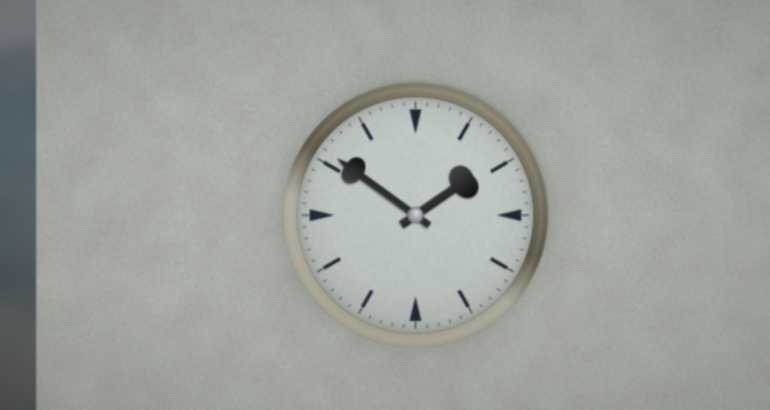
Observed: {"hour": 1, "minute": 51}
